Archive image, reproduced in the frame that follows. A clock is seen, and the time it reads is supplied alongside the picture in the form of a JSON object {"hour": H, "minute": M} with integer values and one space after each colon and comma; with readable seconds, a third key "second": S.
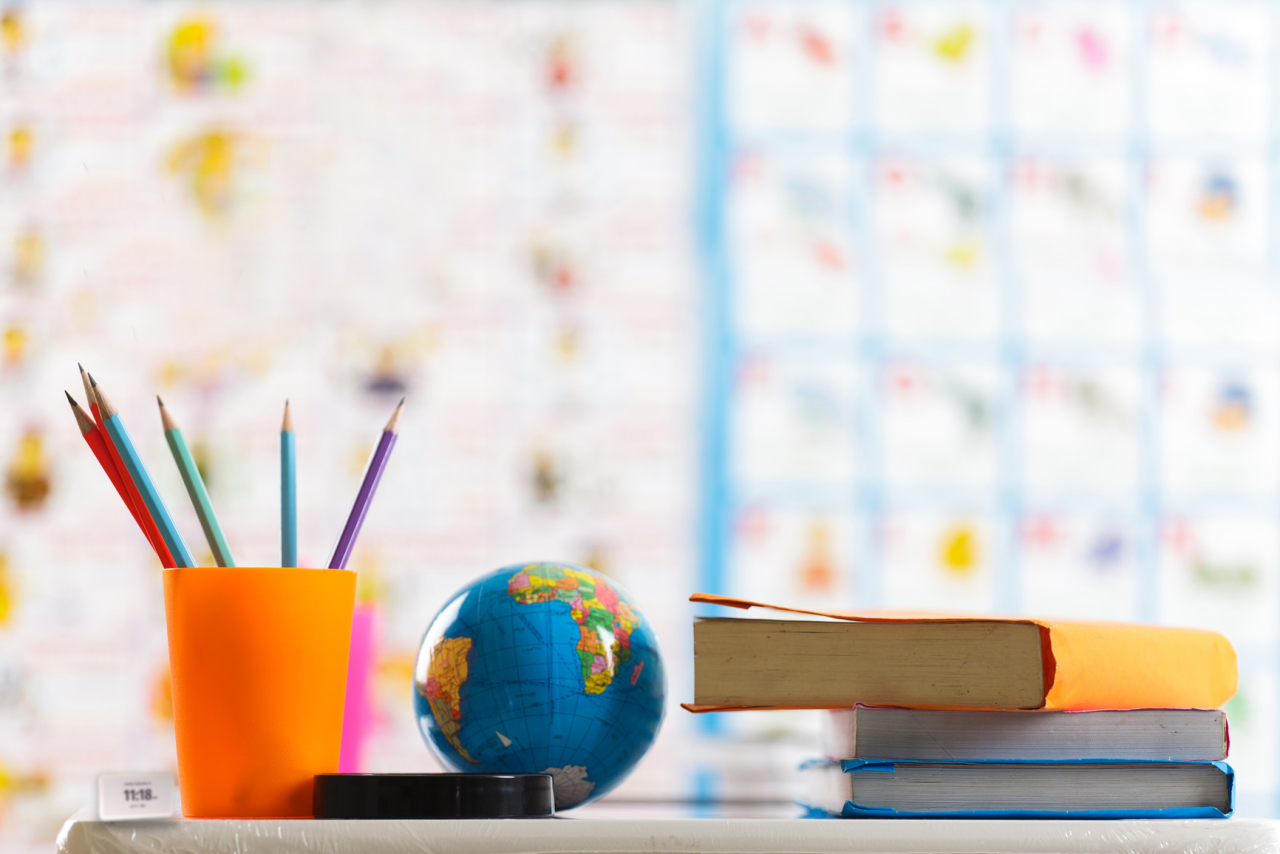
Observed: {"hour": 11, "minute": 18}
